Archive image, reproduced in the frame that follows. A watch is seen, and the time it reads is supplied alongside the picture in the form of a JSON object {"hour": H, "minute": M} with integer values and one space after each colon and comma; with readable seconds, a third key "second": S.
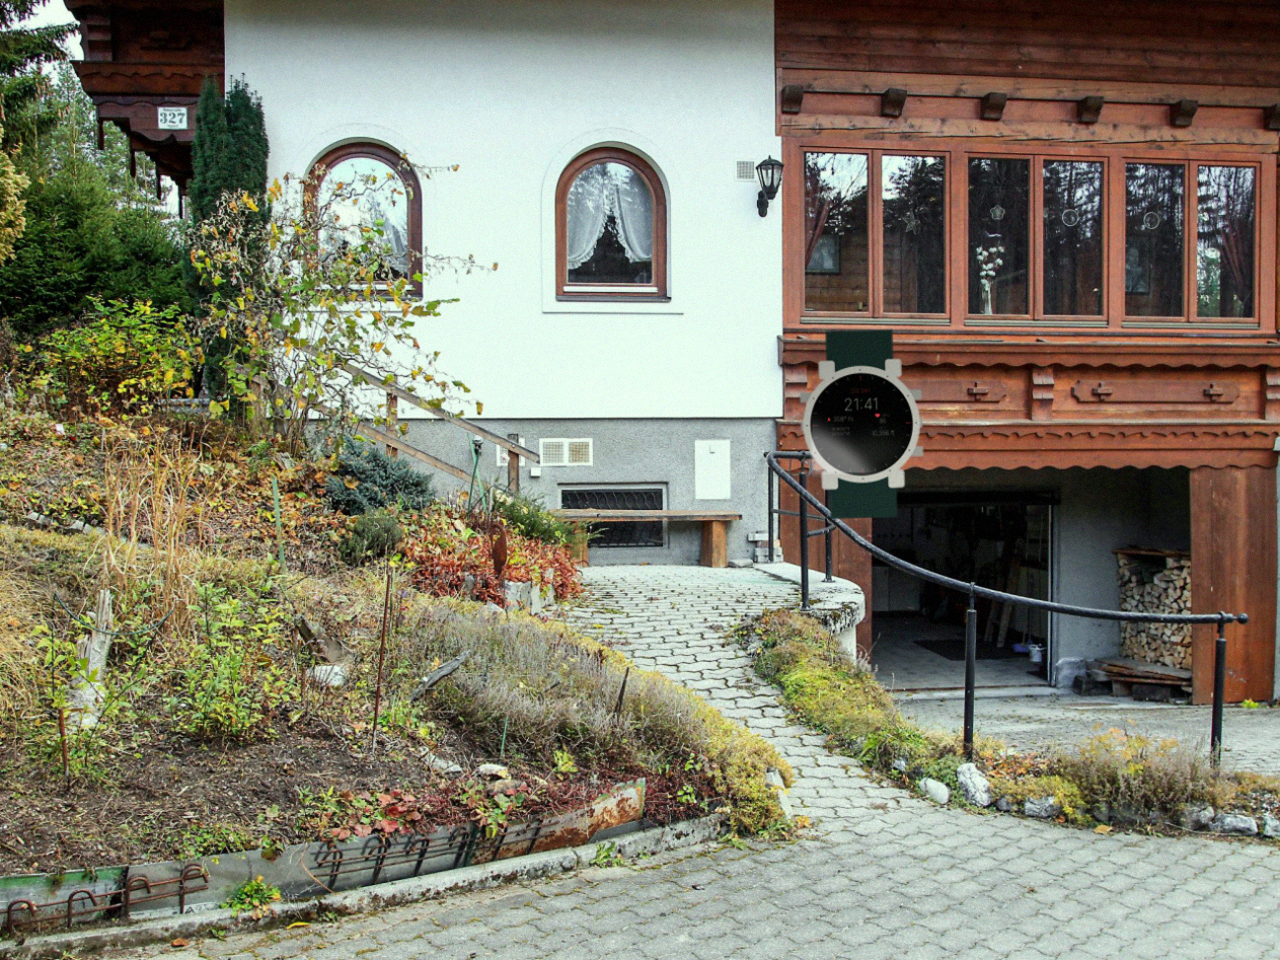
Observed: {"hour": 21, "minute": 41}
